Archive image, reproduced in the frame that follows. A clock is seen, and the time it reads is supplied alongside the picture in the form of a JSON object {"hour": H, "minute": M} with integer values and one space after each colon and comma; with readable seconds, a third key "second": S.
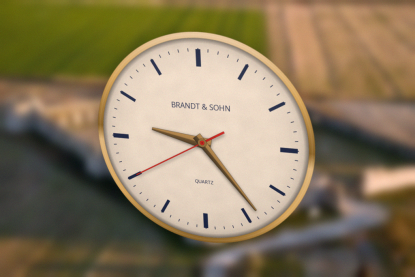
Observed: {"hour": 9, "minute": 23, "second": 40}
